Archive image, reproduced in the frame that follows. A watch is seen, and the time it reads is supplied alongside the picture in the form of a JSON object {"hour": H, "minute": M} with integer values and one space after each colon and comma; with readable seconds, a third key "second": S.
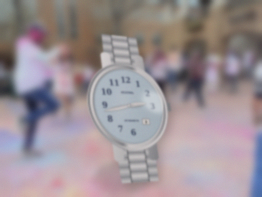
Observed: {"hour": 2, "minute": 43}
